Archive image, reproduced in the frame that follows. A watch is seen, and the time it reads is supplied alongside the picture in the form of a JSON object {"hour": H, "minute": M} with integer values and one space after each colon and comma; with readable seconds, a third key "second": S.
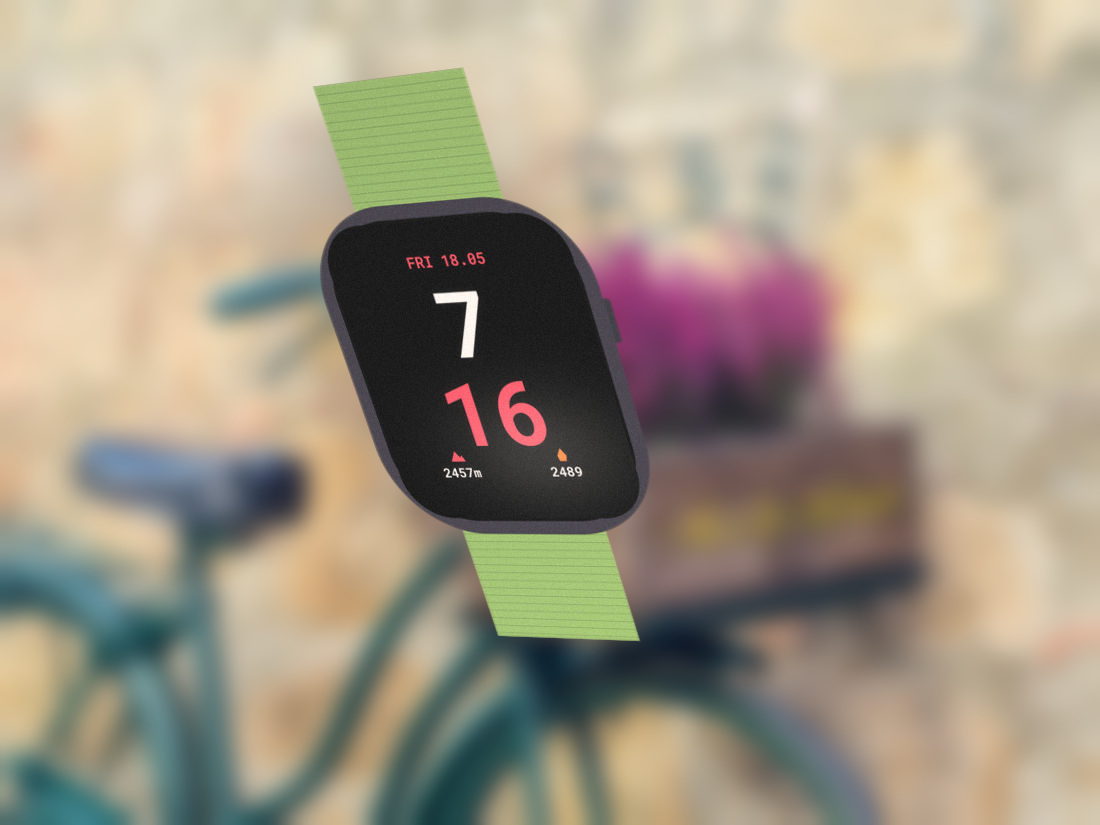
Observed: {"hour": 7, "minute": 16}
